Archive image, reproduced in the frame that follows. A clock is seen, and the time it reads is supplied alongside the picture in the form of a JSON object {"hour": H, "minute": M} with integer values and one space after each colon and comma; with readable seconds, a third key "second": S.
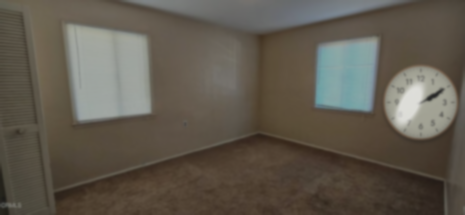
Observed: {"hour": 2, "minute": 10}
